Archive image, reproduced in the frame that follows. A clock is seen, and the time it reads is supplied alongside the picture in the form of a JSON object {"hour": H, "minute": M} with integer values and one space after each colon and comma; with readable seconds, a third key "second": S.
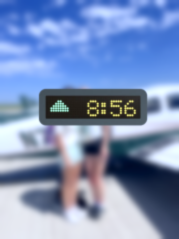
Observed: {"hour": 8, "minute": 56}
